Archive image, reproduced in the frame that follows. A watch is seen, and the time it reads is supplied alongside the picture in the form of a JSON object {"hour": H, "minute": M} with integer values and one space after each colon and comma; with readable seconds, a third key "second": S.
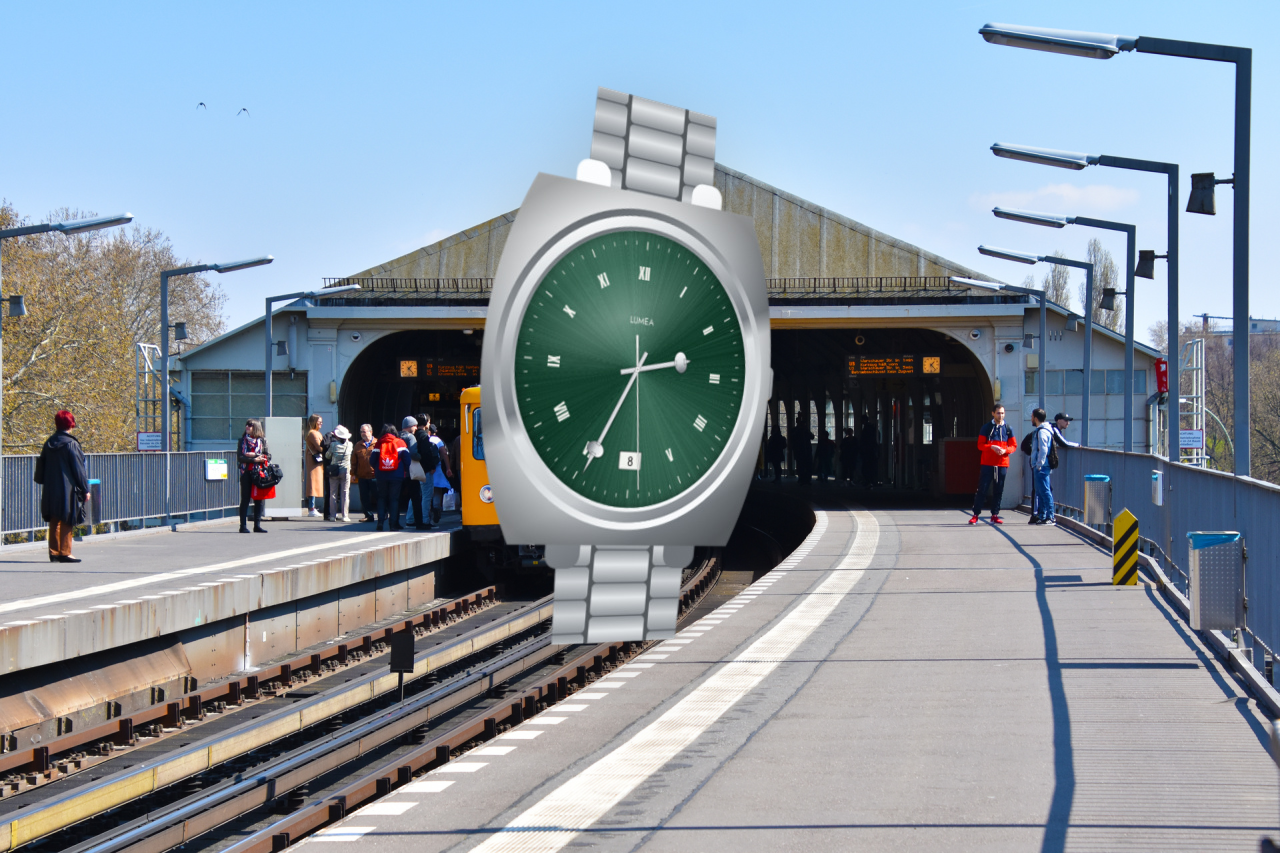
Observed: {"hour": 2, "minute": 34, "second": 29}
